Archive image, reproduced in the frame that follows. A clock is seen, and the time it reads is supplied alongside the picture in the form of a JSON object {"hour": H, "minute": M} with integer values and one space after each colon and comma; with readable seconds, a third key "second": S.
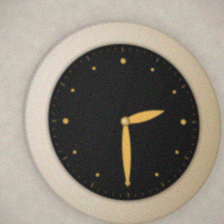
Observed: {"hour": 2, "minute": 30}
